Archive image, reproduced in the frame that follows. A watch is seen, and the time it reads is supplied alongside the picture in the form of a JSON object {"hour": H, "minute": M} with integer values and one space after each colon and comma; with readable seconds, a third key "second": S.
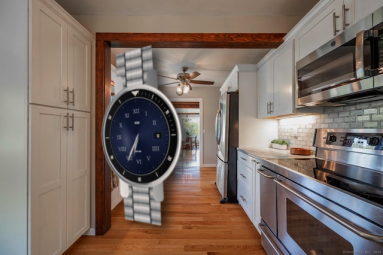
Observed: {"hour": 6, "minute": 35}
